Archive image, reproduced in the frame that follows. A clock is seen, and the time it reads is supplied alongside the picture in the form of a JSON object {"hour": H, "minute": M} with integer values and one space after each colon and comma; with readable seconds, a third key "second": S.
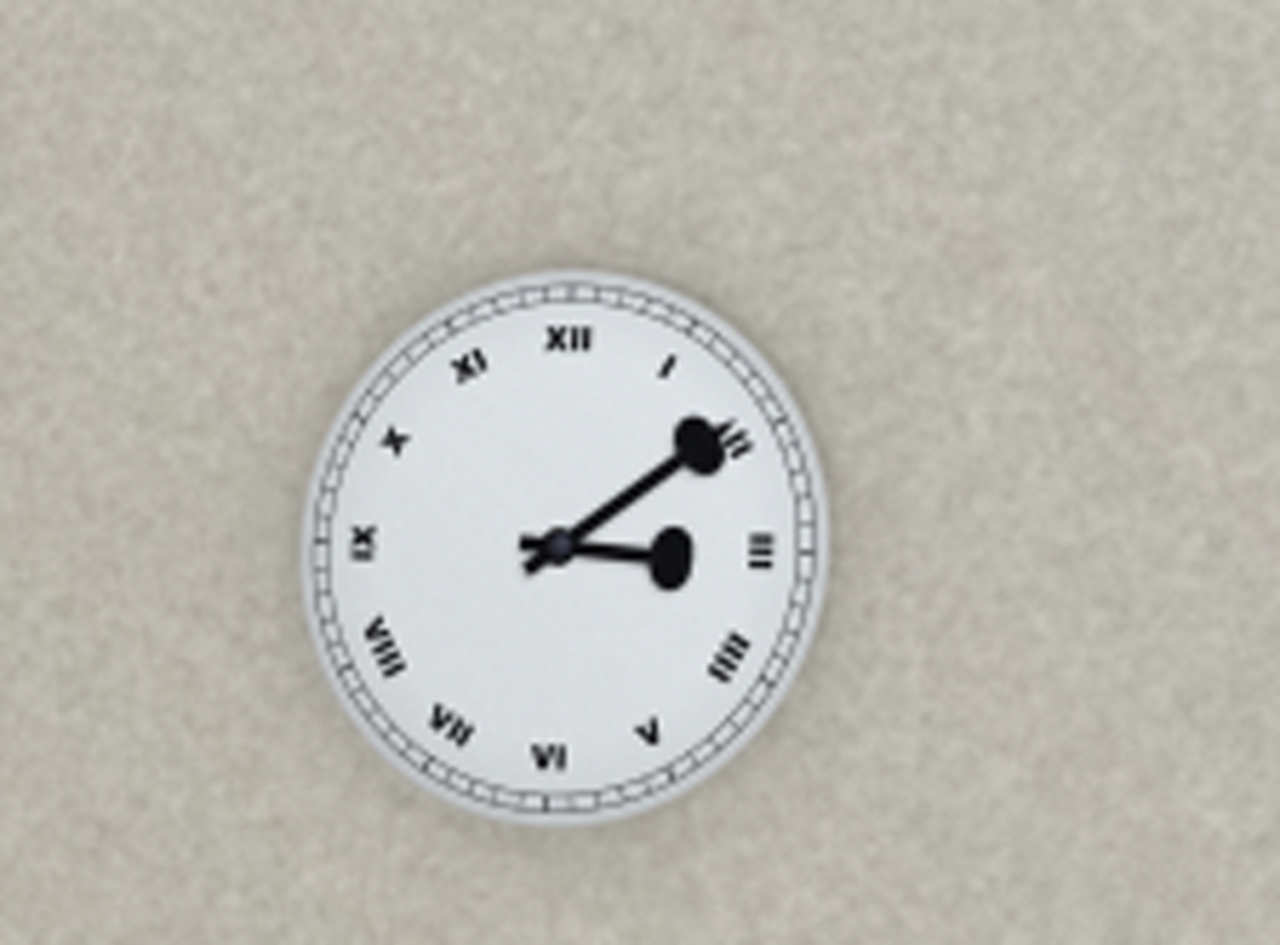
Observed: {"hour": 3, "minute": 9}
